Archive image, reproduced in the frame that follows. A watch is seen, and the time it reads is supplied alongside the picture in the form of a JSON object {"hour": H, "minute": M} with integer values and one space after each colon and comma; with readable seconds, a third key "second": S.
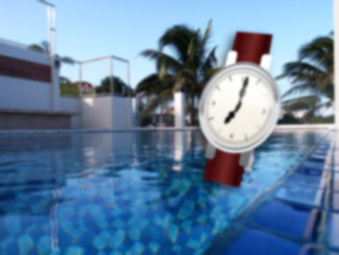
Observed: {"hour": 7, "minute": 1}
